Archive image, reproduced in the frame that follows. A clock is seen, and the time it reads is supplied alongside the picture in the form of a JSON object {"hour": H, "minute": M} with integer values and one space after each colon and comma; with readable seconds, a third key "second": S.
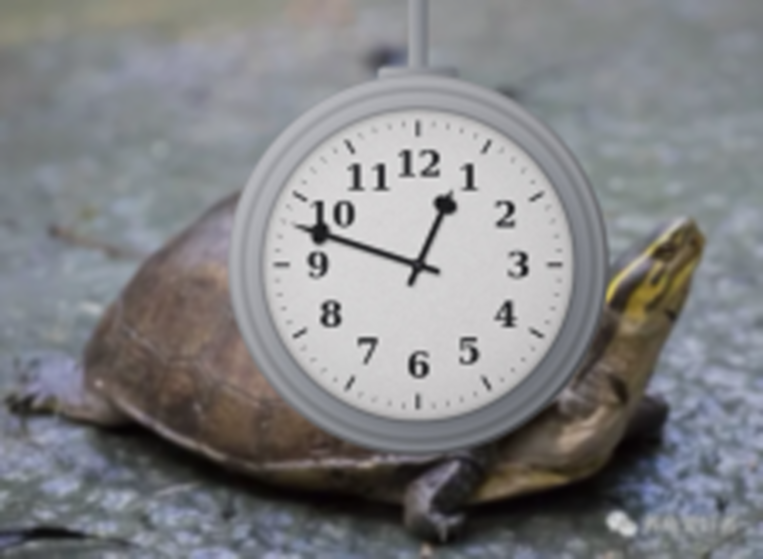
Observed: {"hour": 12, "minute": 48}
